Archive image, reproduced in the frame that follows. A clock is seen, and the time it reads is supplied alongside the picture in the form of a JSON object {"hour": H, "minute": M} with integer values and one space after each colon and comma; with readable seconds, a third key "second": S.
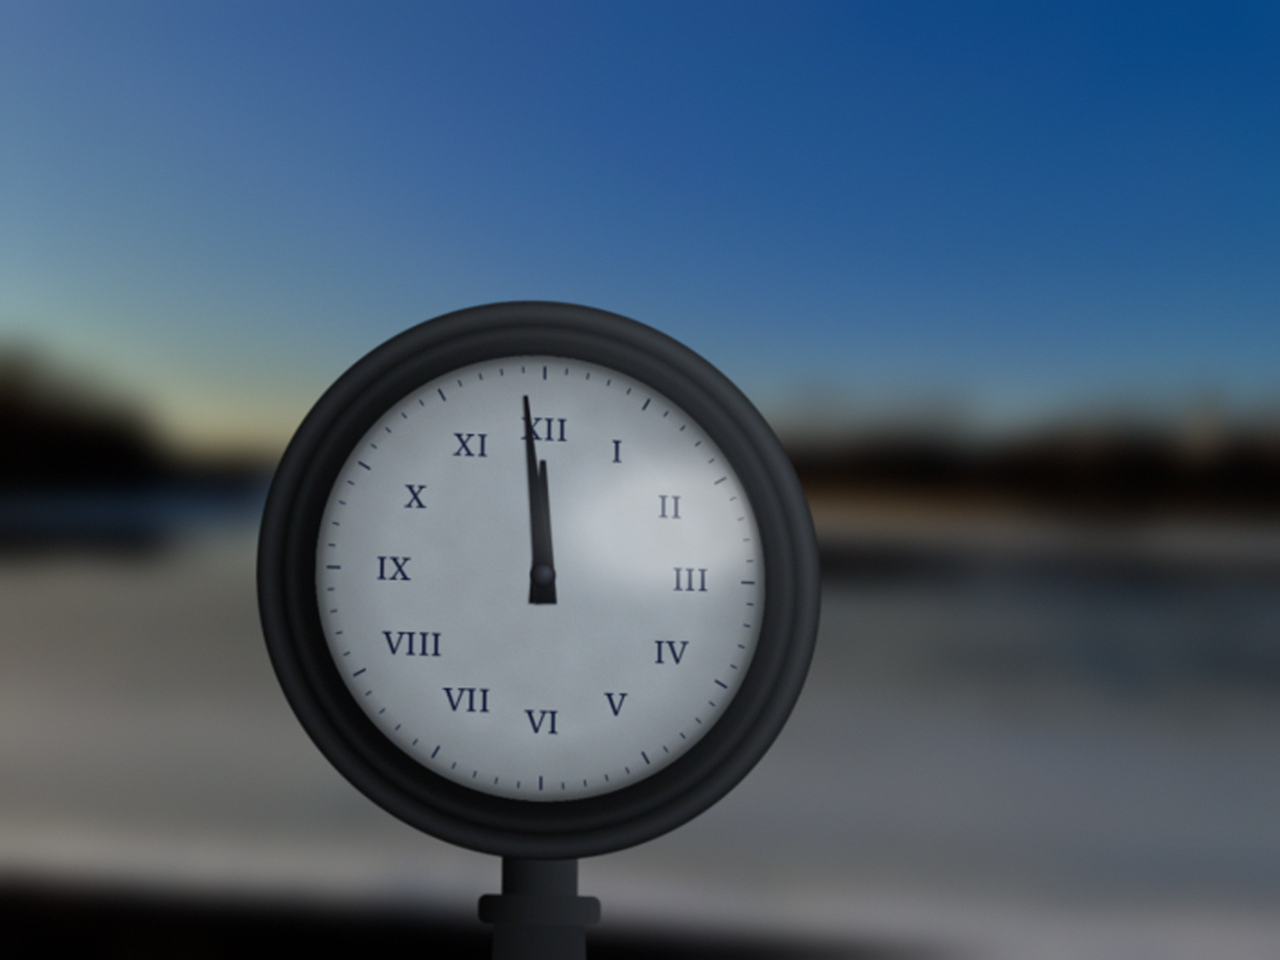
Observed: {"hour": 11, "minute": 59}
